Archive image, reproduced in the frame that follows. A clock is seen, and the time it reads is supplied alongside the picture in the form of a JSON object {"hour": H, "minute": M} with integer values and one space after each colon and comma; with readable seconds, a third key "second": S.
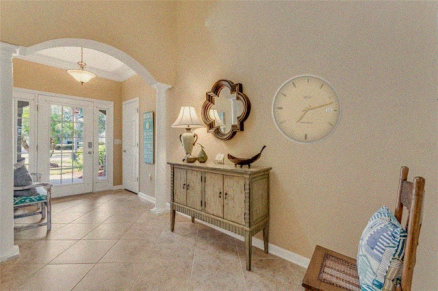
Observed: {"hour": 7, "minute": 12}
